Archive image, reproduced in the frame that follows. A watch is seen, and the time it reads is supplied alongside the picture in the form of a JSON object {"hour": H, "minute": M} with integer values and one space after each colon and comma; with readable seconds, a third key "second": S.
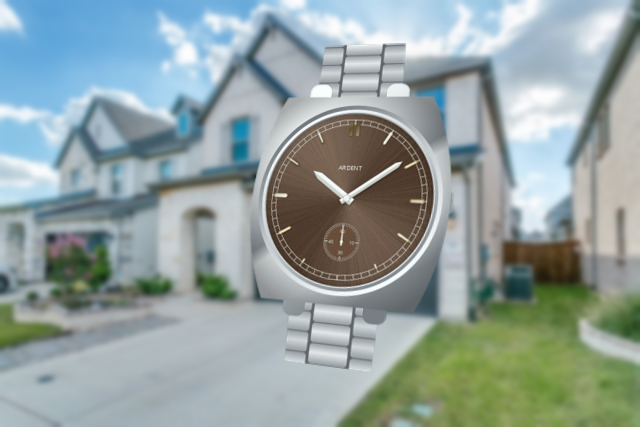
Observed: {"hour": 10, "minute": 9}
